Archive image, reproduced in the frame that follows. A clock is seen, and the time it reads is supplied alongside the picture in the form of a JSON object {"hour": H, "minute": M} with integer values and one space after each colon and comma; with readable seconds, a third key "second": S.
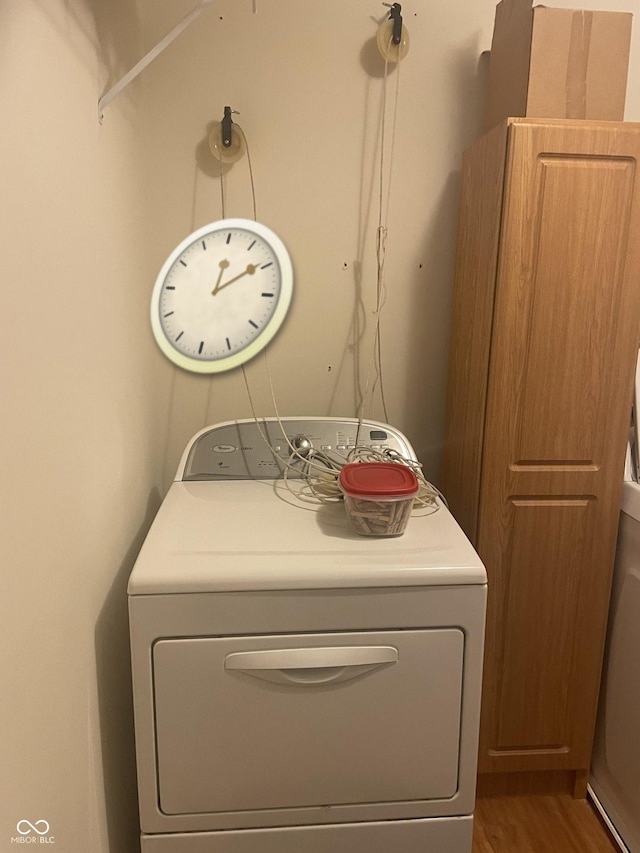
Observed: {"hour": 12, "minute": 9}
